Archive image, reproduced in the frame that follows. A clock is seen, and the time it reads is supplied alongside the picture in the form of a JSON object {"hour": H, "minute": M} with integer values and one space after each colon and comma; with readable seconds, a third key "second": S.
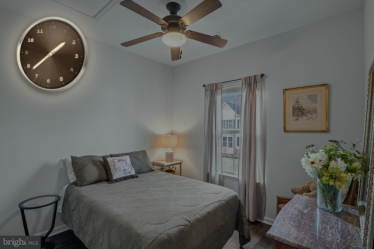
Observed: {"hour": 1, "minute": 38}
